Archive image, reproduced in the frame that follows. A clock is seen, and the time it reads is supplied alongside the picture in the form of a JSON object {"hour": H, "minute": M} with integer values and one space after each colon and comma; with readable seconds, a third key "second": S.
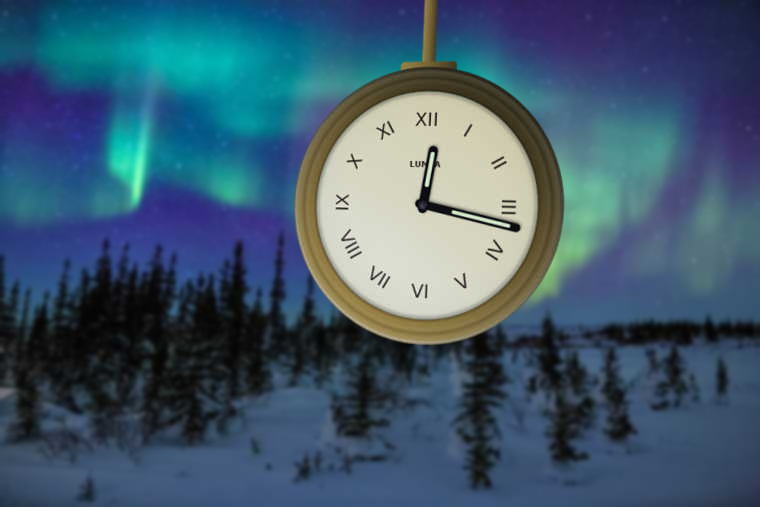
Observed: {"hour": 12, "minute": 17}
